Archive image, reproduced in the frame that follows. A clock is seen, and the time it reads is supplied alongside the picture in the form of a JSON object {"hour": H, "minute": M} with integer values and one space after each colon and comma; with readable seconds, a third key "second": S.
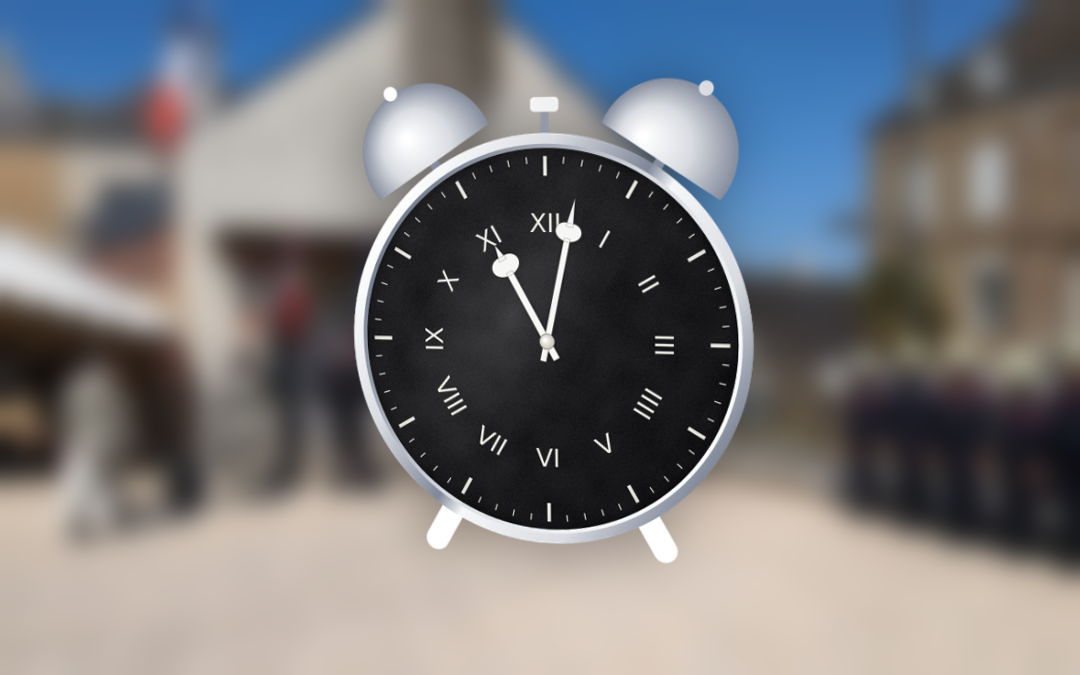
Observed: {"hour": 11, "minute": 2}
